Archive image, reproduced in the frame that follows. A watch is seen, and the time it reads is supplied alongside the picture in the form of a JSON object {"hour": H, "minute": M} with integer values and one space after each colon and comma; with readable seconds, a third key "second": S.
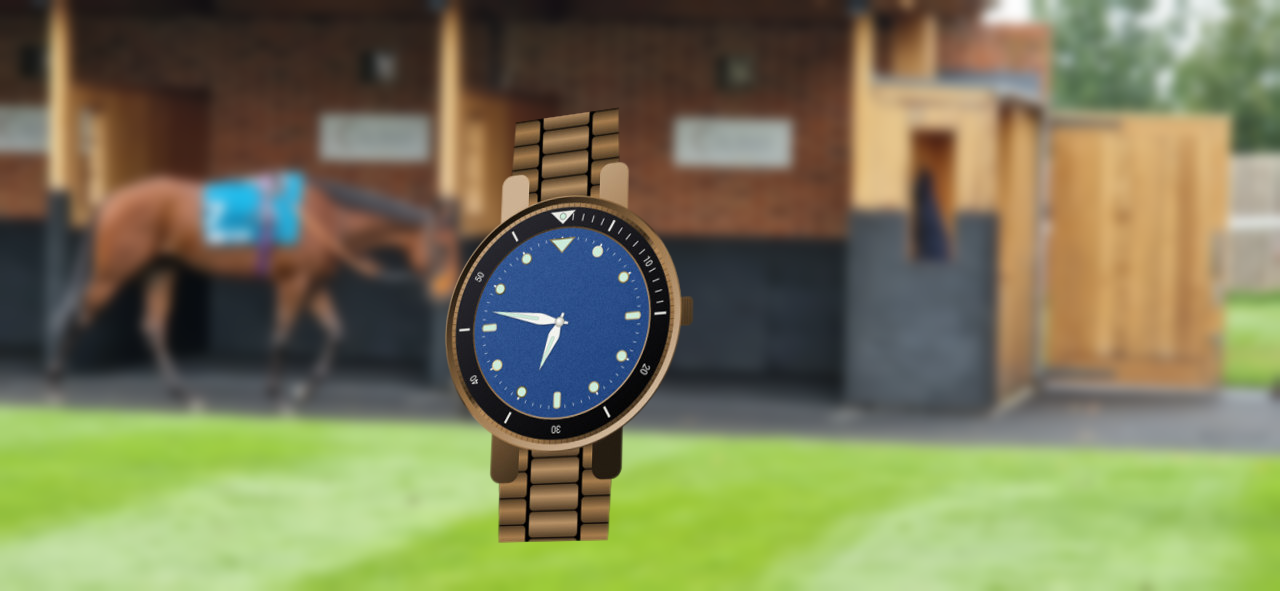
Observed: {"hour": 6, "minute": 47}
